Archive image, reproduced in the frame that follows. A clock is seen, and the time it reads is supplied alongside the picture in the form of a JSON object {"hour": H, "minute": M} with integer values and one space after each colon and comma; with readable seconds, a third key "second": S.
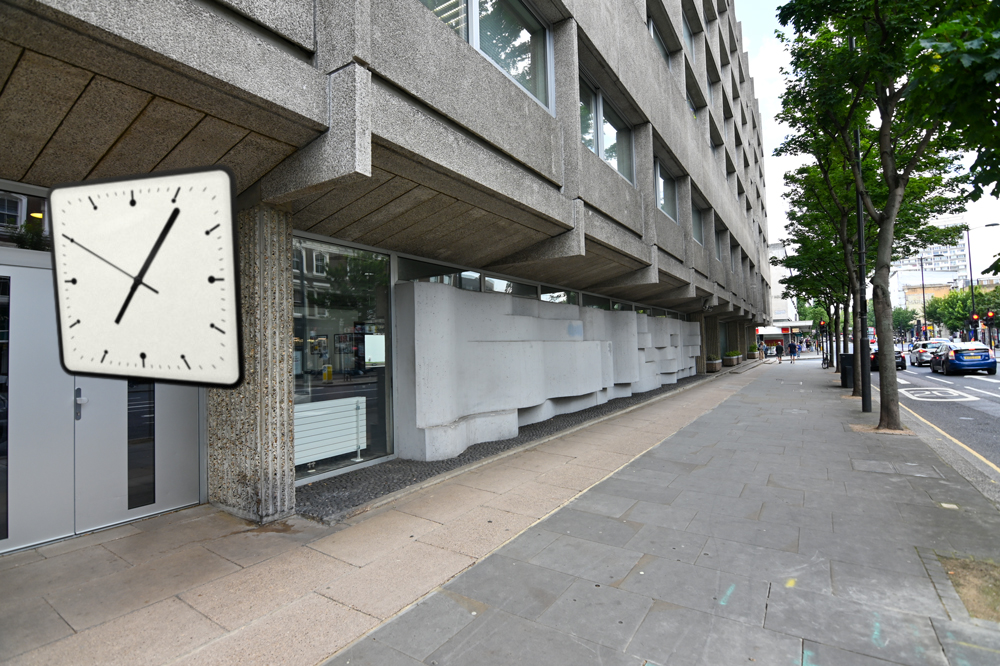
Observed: {"hour": 7, "minute": 5, "second": 50}
